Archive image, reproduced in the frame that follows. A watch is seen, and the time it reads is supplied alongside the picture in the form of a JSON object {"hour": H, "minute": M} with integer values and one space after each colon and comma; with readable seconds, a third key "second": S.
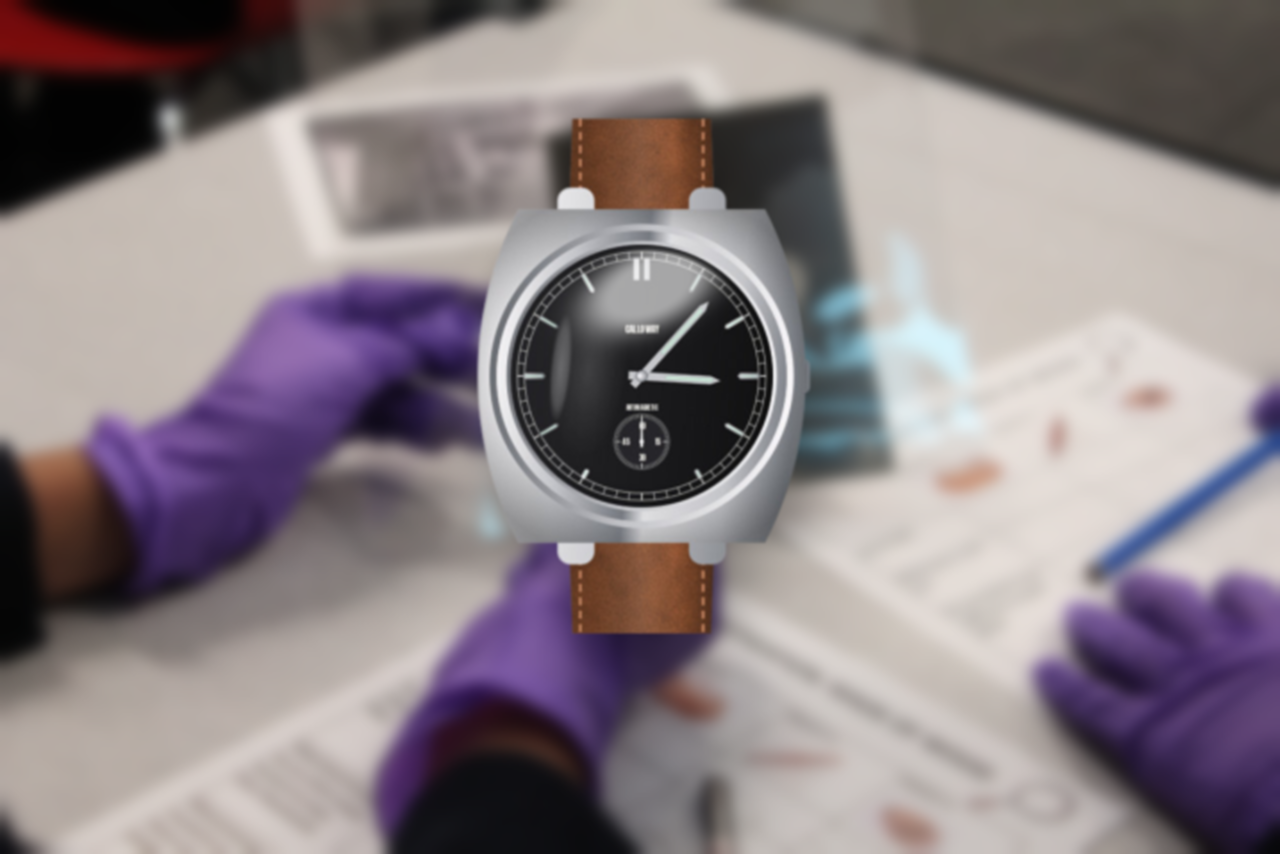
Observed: {"hour": 3, "minute": 7}
